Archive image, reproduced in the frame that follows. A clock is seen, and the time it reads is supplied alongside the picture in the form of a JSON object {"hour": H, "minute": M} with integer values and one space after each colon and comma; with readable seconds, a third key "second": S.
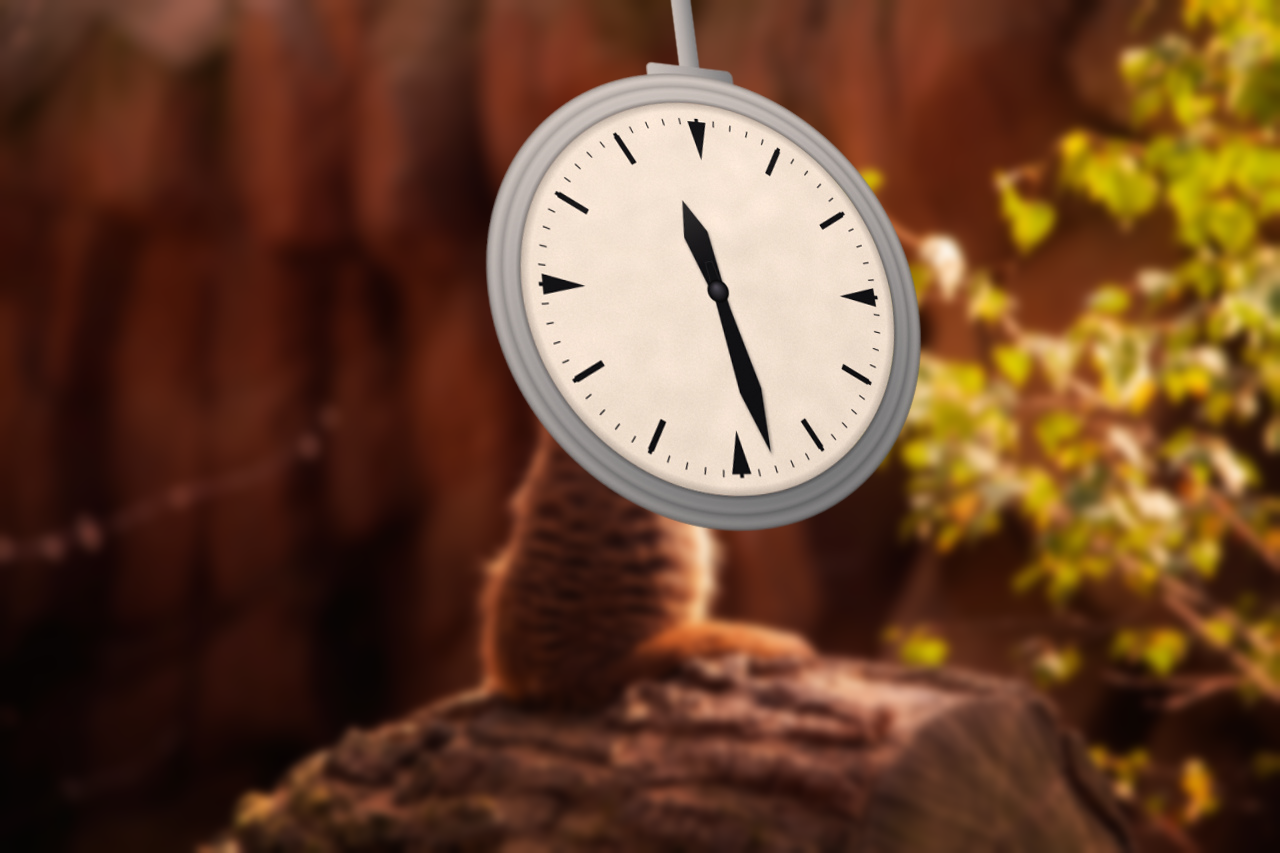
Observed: {"hour": 11, "minute": 28}
